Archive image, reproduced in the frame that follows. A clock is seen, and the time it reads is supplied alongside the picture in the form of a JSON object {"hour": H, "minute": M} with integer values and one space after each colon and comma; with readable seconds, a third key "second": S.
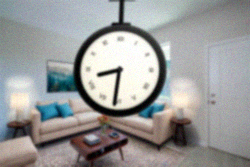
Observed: {"hour": 8, "minute": 31}
